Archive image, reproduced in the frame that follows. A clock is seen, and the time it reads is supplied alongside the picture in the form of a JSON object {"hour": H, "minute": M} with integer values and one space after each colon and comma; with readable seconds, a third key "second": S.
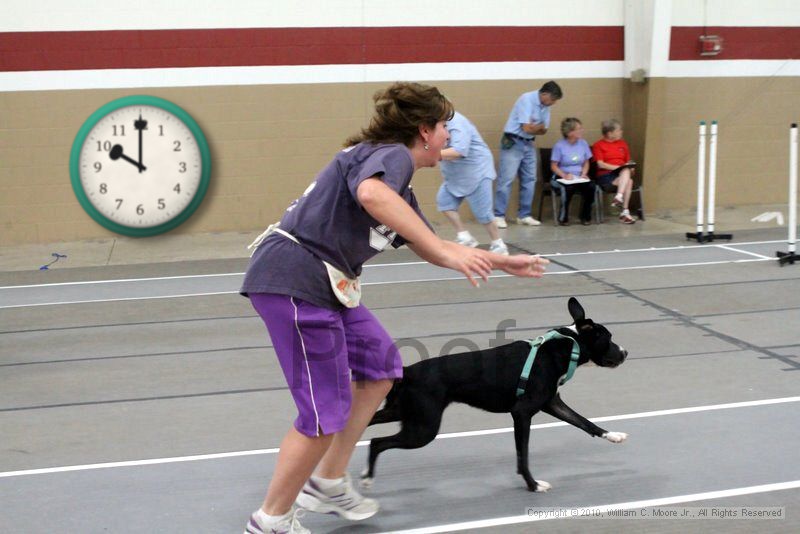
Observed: {"hour": 10, "minute": 0}
